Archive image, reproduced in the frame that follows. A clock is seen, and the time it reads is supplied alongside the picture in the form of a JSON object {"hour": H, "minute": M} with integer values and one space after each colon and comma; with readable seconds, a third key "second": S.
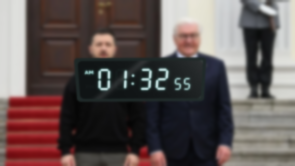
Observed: {"hour": 1, "minute": 32, "second": 55}
